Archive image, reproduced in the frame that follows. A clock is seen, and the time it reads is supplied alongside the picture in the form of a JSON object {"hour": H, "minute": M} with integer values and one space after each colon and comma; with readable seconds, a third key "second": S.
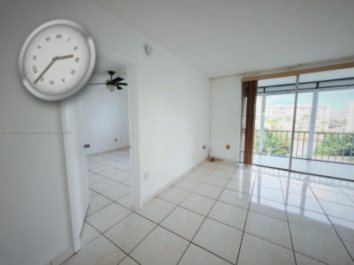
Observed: {"hour": 2, "minute": 36}
